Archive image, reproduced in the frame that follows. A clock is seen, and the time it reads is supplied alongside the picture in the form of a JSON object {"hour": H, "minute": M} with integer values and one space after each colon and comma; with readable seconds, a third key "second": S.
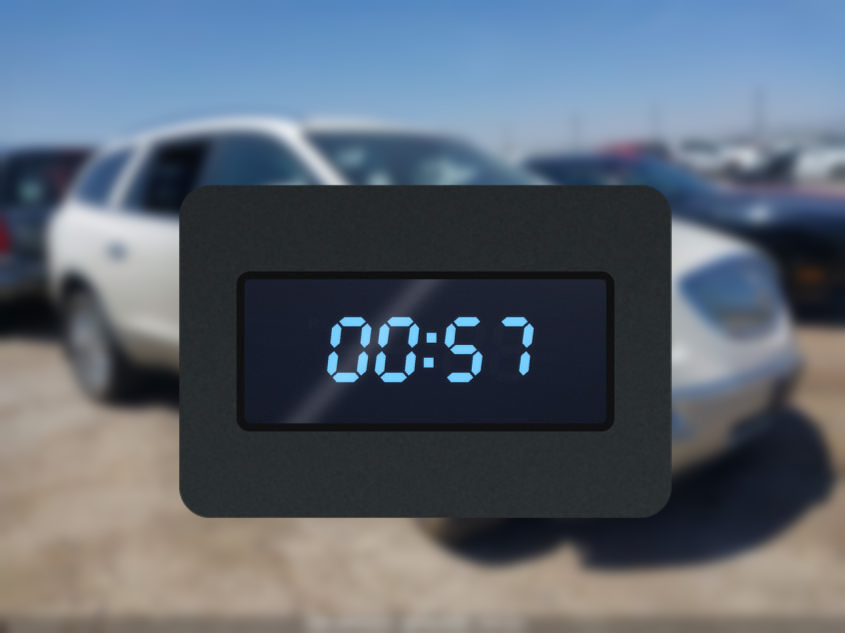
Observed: {"hour": 0, "minute": 57}
